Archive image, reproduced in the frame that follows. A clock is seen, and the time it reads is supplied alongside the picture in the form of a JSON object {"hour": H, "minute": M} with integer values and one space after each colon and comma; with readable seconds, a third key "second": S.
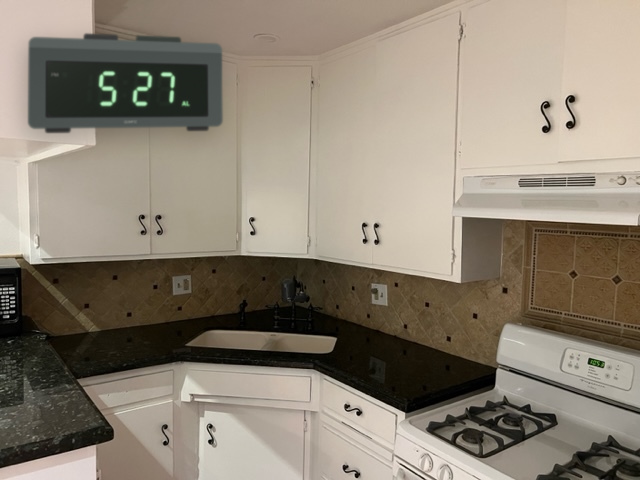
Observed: {"hour": 5, "minute": 27}
